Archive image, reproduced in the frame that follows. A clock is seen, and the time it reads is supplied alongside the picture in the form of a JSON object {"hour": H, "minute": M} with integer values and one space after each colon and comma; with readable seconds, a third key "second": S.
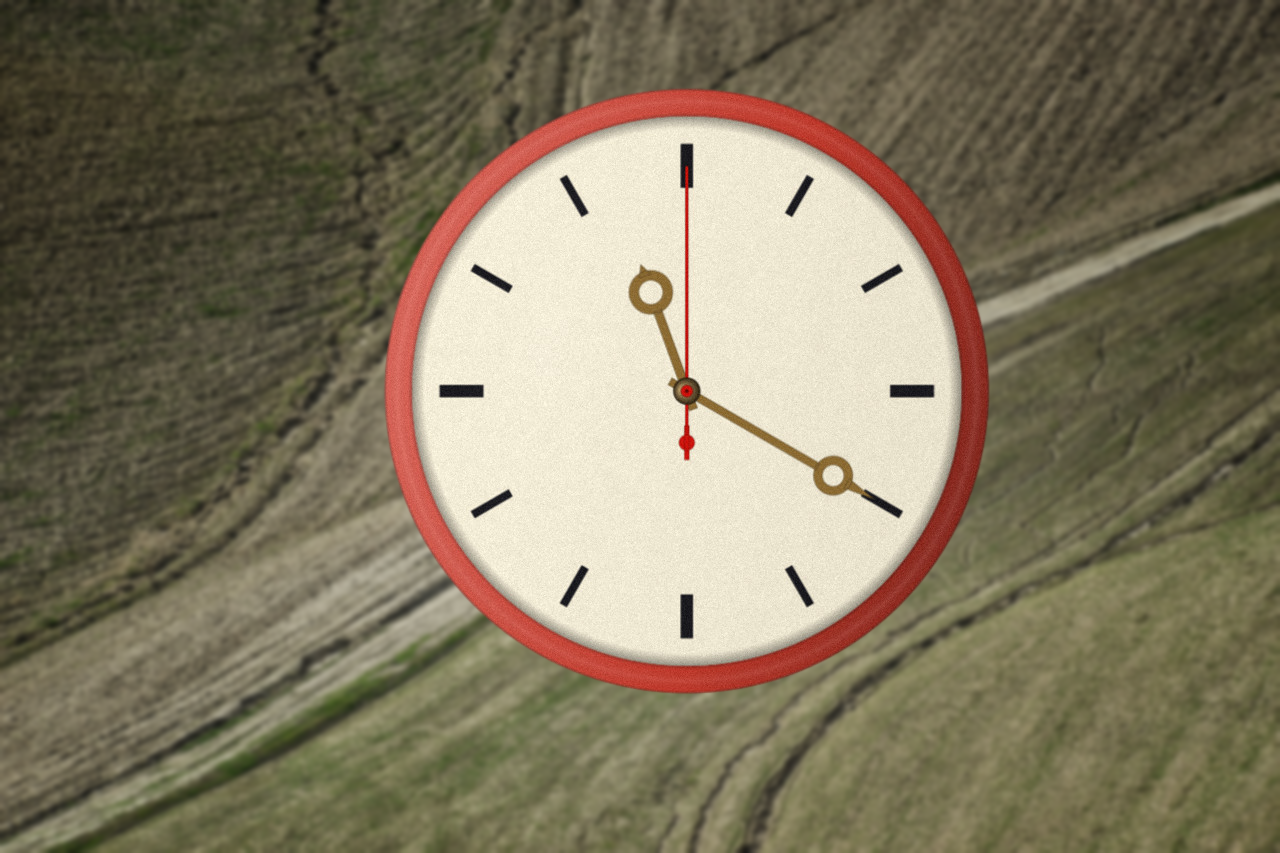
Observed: {"hour": 11, "minute": 20, "second": 0}
